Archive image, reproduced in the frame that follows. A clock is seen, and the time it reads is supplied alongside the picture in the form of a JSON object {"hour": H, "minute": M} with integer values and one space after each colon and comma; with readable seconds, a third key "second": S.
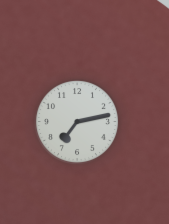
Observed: {"hour": 7, "minute": 13}
